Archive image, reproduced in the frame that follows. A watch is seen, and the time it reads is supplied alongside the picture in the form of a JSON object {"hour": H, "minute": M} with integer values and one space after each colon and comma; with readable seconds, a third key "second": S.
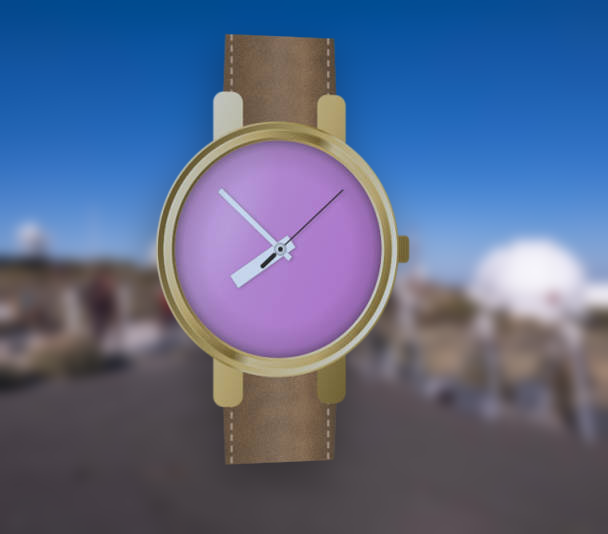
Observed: {"hour": 7, "minute": 52, "second": 8}
